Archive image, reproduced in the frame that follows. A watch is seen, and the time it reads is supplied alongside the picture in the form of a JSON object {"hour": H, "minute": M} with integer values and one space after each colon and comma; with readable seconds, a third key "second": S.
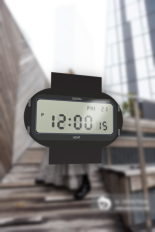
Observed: {"hour": 12, "minute": 0, "second": 15}
